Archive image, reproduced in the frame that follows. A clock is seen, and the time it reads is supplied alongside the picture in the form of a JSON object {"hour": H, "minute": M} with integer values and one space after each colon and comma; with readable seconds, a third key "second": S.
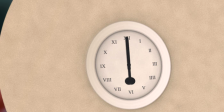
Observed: {"hour": 6, "minute": 0}
